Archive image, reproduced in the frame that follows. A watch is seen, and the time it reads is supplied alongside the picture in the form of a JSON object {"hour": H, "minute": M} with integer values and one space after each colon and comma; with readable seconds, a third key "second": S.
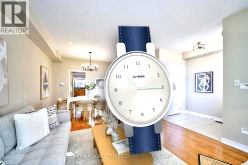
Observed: {"hour": 10, "minute": 15}
